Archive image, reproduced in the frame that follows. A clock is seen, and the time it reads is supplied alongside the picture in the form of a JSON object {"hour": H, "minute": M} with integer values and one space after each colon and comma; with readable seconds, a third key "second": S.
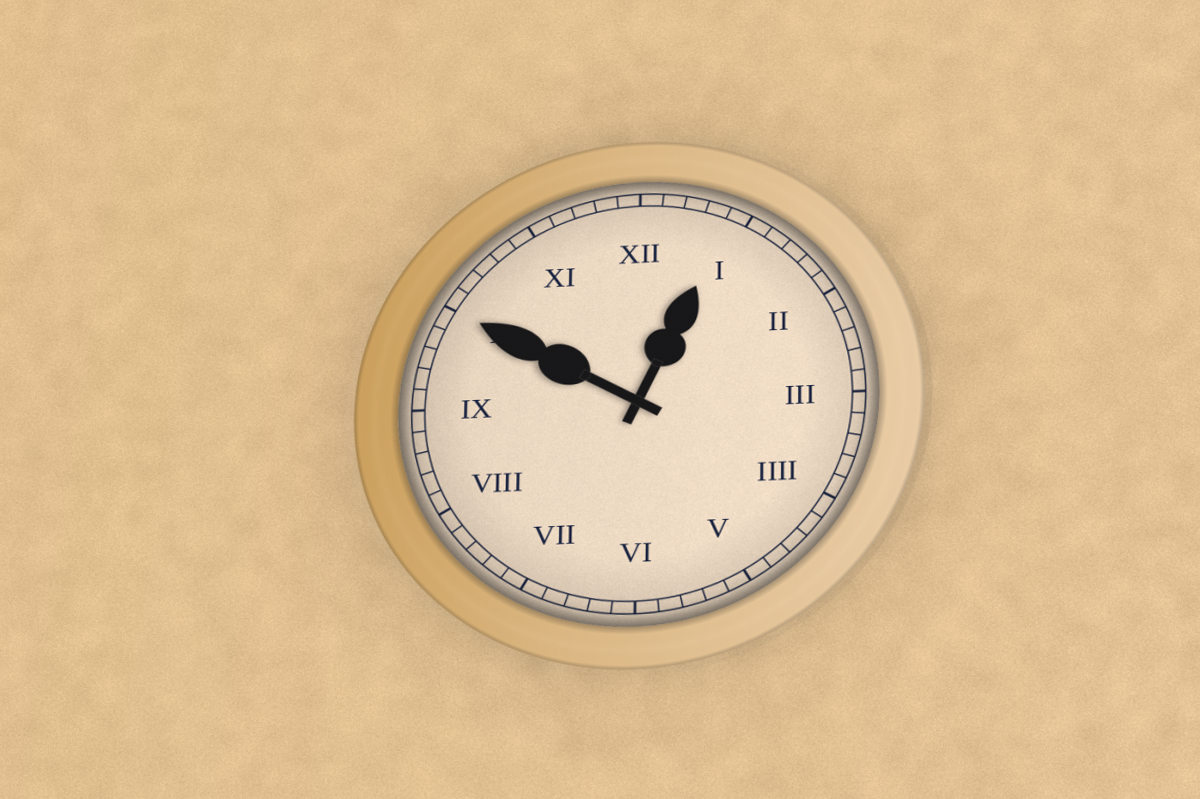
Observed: {"hour": 12, "minute": 50}
